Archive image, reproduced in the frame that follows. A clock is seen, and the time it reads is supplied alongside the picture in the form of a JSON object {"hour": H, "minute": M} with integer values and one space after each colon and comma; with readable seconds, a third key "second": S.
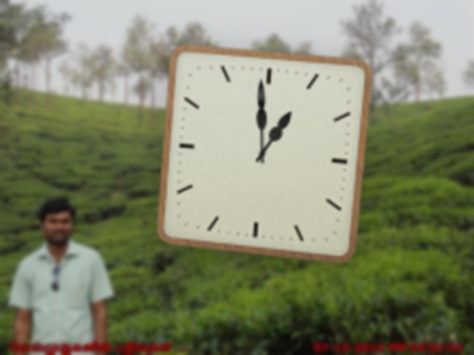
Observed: {"hour": 12, "minute": 59}
